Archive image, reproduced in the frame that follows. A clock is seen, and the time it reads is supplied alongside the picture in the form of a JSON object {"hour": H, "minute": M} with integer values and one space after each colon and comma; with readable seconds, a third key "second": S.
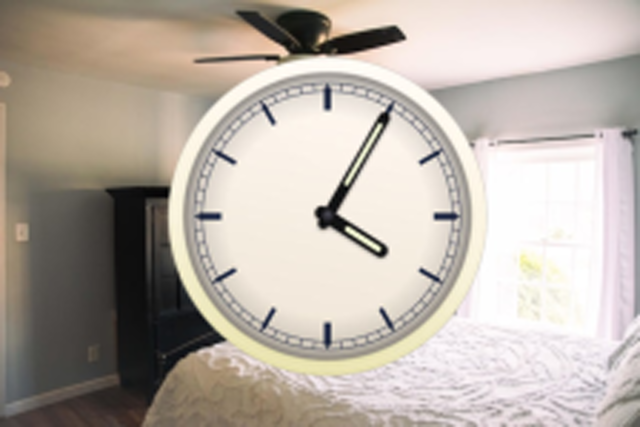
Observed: {"hour": 4, "minute": 5}
